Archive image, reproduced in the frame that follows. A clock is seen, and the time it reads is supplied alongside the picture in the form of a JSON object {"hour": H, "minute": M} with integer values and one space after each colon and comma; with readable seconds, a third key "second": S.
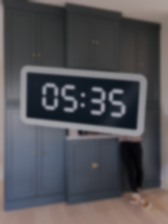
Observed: {"hour": 5, "minute": 35}
